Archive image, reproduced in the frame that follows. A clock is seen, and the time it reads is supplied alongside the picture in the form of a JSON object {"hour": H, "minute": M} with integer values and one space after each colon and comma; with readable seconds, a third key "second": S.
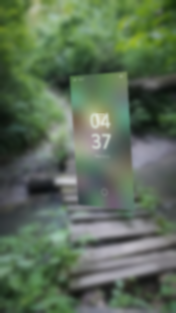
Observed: {"hour": 4, "minute": 37}
